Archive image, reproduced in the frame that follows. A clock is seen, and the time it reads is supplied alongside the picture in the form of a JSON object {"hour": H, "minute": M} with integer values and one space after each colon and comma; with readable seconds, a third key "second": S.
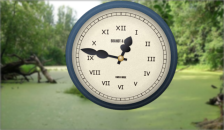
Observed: {"hour": 12, "minute": 47}
